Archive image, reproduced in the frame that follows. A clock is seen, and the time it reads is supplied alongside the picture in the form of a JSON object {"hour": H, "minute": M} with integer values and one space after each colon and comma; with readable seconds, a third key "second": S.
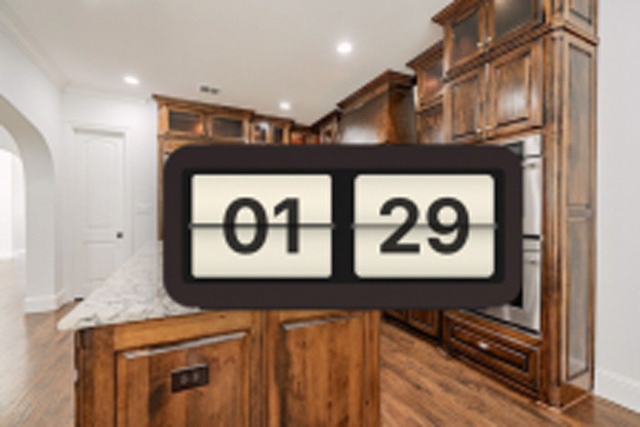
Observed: {"hour": 1, "minute": 29}
